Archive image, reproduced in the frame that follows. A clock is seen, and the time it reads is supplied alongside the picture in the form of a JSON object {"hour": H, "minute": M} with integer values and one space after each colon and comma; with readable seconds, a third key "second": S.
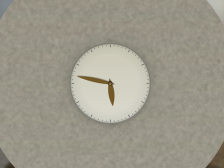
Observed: {"hour": 5, "minute": 47}
